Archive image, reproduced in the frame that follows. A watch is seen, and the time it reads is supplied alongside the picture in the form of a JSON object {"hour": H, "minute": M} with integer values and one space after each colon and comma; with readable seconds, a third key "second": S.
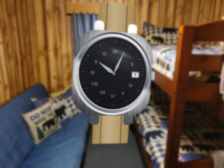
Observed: {"hour": 10, "minute": 4}
